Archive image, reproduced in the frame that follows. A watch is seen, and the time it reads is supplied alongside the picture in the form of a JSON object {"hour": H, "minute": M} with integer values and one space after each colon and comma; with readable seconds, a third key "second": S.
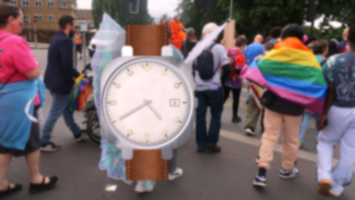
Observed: {"hour": 4, "minute": 40}
